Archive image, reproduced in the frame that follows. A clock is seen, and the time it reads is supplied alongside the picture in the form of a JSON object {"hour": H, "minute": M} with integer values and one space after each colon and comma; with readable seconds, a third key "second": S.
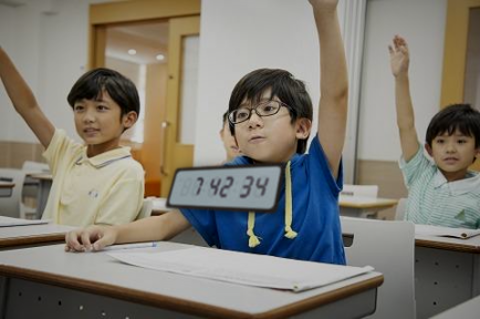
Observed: {"hour": 7, "minute": 42, "second": 34}
